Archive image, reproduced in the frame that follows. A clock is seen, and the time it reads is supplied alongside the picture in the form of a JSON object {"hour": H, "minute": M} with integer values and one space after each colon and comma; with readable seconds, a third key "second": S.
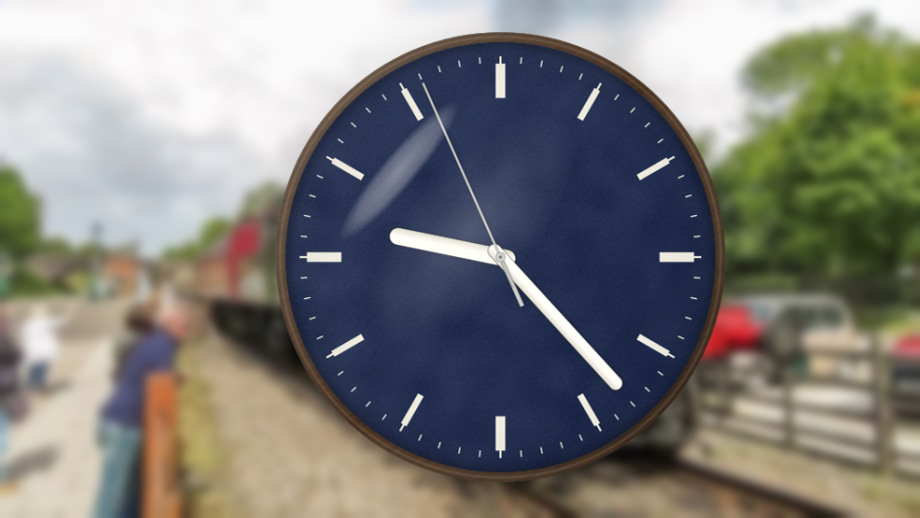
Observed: {"hour": 9, "minute": 22, "second": 56}
